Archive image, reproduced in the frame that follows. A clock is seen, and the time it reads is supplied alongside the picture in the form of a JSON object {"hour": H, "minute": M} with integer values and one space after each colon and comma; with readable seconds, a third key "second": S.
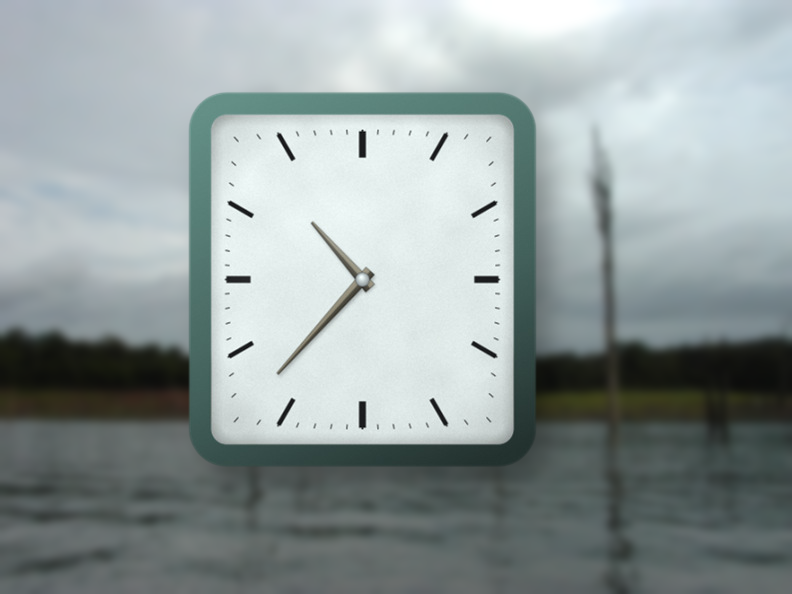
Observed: {"hour": 10, "minute": 37}
